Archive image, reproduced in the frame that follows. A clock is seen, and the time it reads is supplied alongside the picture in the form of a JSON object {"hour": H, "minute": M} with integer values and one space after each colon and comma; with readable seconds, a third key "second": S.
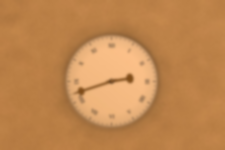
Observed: {"hour": 2, "minute": 42}
